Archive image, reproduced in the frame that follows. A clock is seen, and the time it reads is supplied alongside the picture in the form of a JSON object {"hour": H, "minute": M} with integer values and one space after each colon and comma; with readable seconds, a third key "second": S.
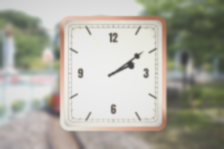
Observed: {"hour": 2, "minute": 9}
